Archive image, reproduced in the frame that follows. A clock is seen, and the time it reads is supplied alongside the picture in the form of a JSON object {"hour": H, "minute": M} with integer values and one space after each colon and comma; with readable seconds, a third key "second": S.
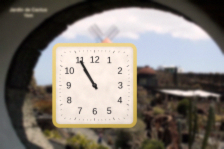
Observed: {"hour": 10, "minute": 55}
